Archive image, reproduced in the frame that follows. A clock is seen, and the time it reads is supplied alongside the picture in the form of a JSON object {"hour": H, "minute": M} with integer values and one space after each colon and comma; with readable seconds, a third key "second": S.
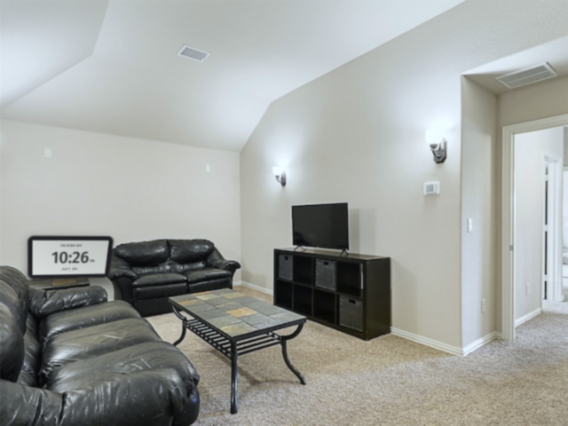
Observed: {"hour": 10, "minute": 26}
